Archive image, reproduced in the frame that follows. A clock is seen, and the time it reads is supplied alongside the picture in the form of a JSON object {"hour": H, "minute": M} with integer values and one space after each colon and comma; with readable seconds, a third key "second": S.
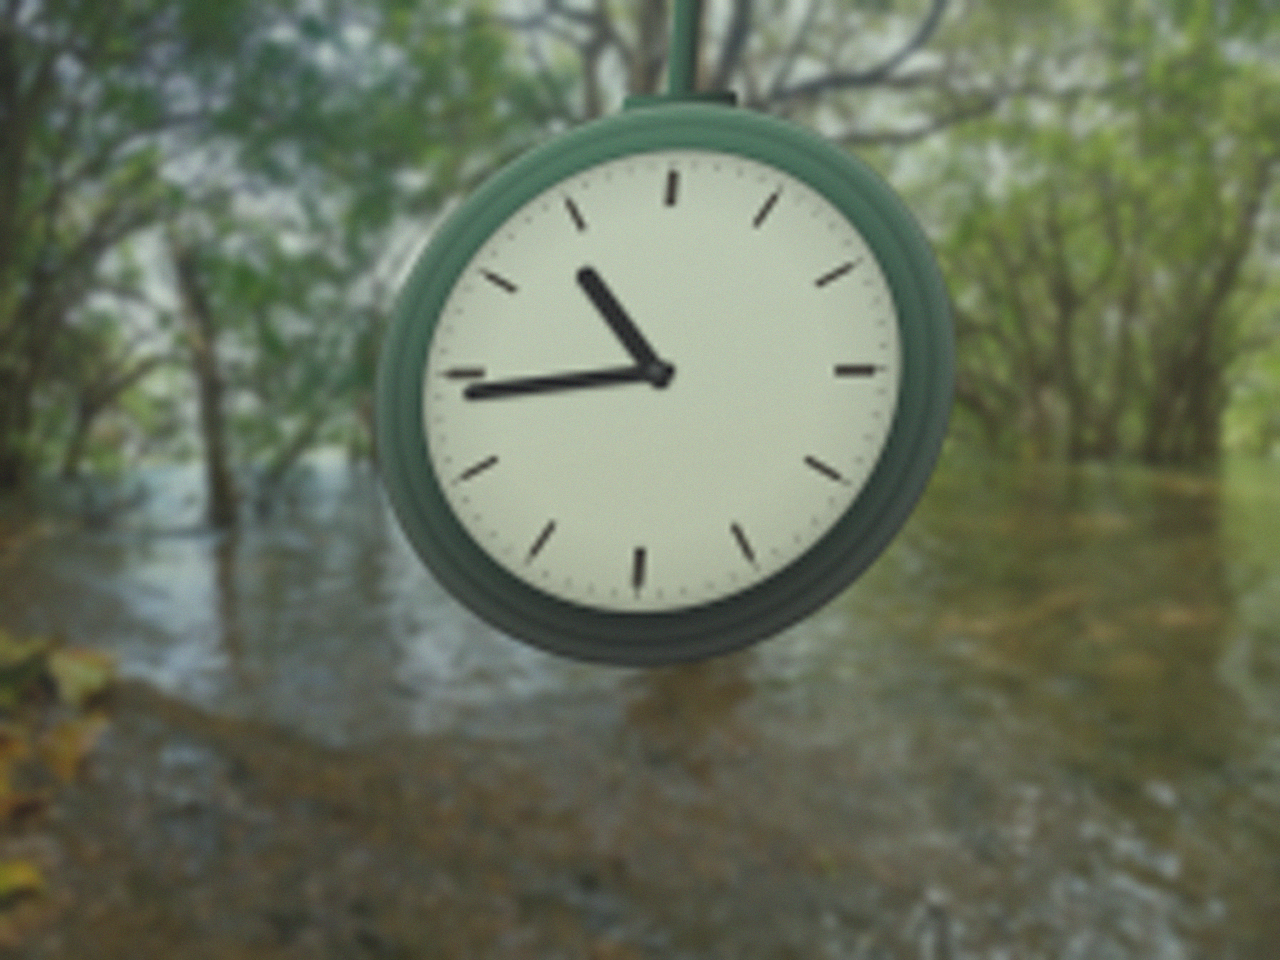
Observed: {"hour": 10, "minute": 44}
